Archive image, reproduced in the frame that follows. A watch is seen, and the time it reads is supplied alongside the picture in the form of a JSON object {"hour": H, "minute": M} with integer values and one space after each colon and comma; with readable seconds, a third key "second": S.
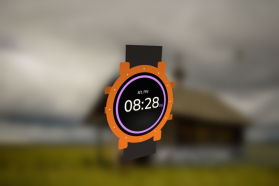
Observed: {"hour": 8, "minute": 28}
